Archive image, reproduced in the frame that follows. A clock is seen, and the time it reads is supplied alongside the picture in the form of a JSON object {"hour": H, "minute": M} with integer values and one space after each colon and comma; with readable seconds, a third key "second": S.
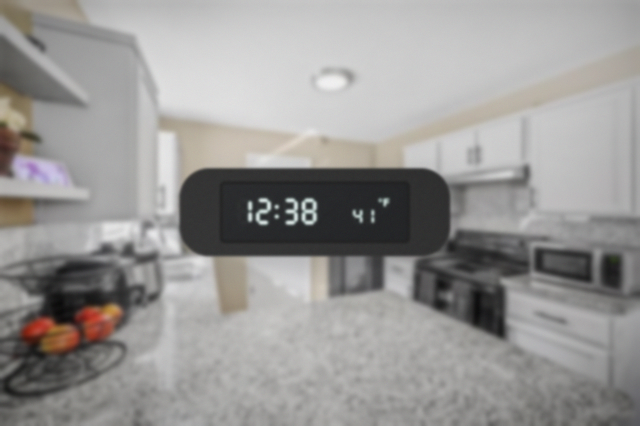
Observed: {"hour": 12, "minute": 38}
